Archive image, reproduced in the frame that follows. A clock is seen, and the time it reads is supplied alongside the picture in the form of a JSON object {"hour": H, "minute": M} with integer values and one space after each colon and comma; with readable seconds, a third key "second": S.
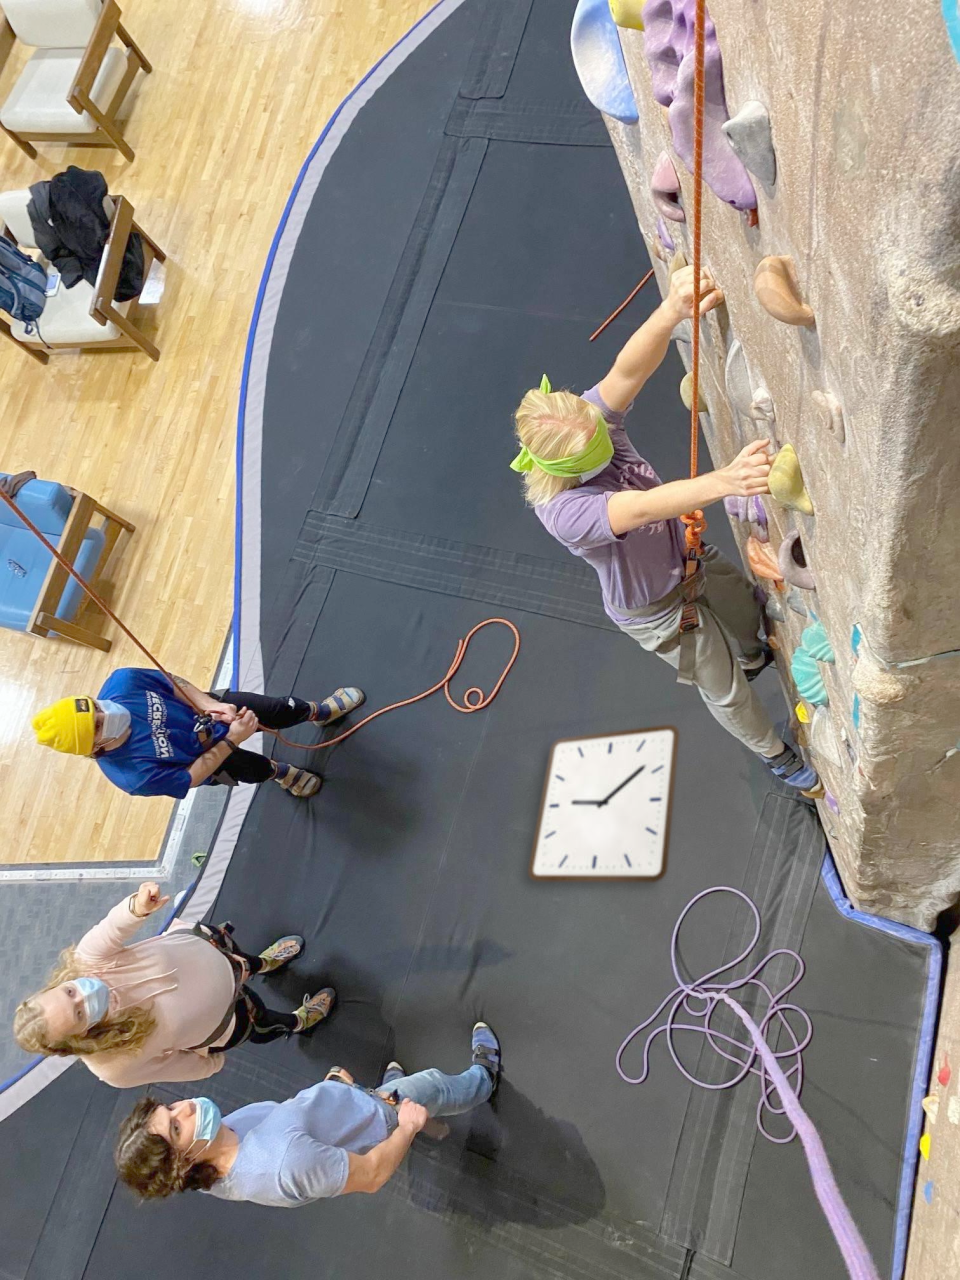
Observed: {"hour": 9, "minute": 8}
